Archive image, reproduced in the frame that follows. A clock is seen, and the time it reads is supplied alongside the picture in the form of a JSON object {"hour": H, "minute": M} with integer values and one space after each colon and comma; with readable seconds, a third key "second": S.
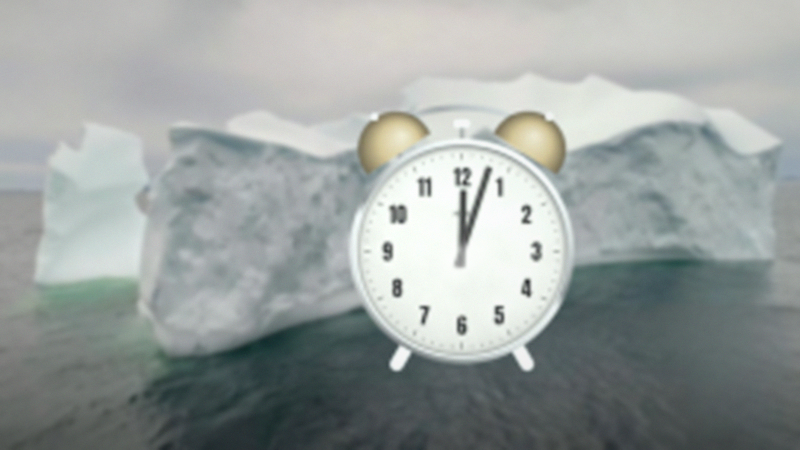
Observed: {"hour": 12, "minute": 3}
